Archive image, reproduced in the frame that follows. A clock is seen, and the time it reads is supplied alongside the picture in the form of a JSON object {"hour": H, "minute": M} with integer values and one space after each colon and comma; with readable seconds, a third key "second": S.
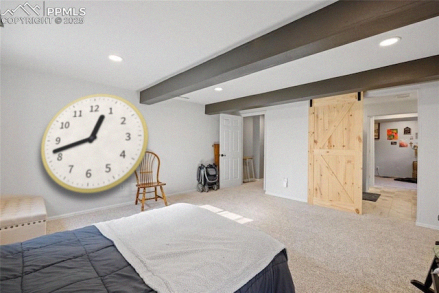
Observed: {"hour": 12, "minute": 42}
